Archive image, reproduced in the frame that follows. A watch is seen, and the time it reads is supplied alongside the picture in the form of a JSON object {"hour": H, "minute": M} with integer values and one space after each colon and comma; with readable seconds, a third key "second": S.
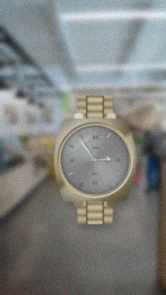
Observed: {"hour": 2, "minute": 54}
